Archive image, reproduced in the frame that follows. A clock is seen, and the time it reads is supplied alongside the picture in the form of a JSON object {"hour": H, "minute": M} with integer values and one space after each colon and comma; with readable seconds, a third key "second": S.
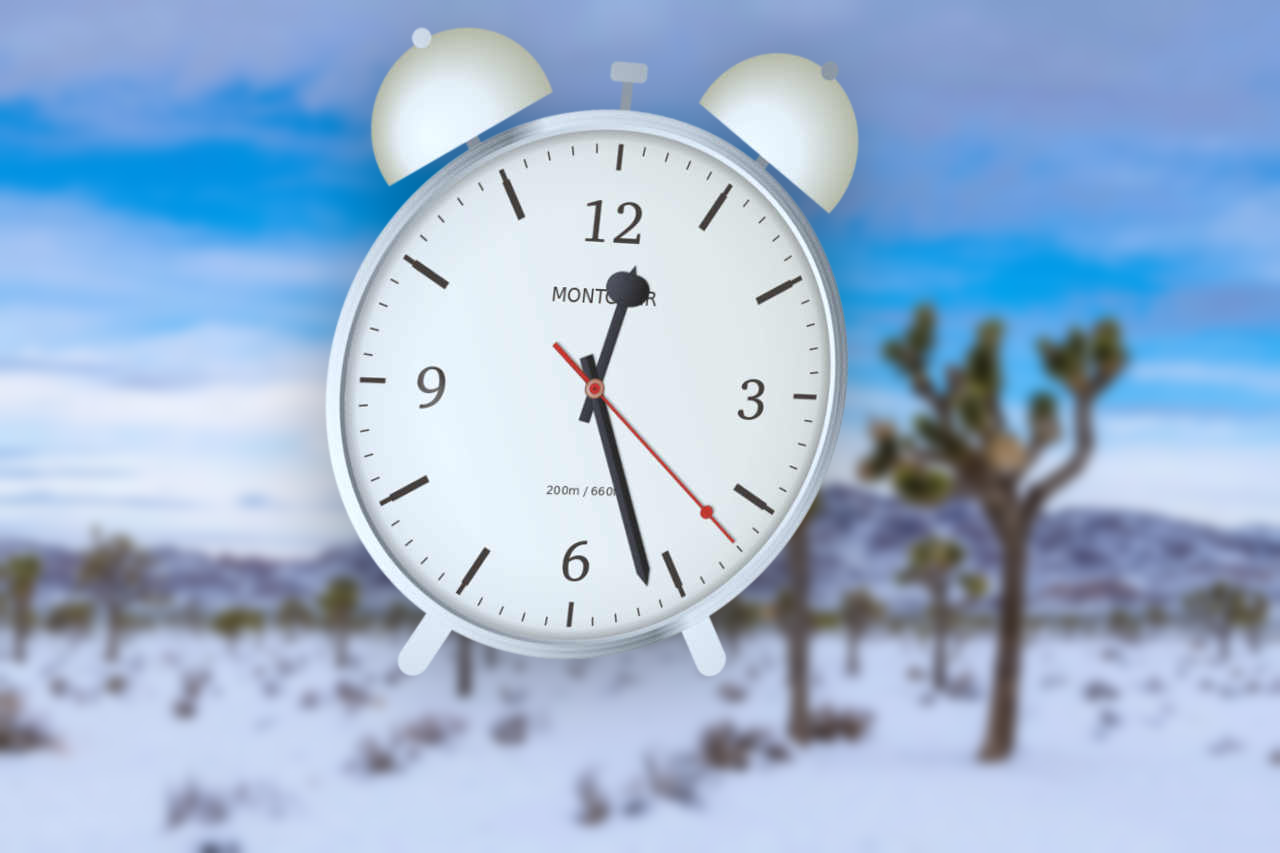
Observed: {"hour": 12, "minute": 26, "second": 22}
